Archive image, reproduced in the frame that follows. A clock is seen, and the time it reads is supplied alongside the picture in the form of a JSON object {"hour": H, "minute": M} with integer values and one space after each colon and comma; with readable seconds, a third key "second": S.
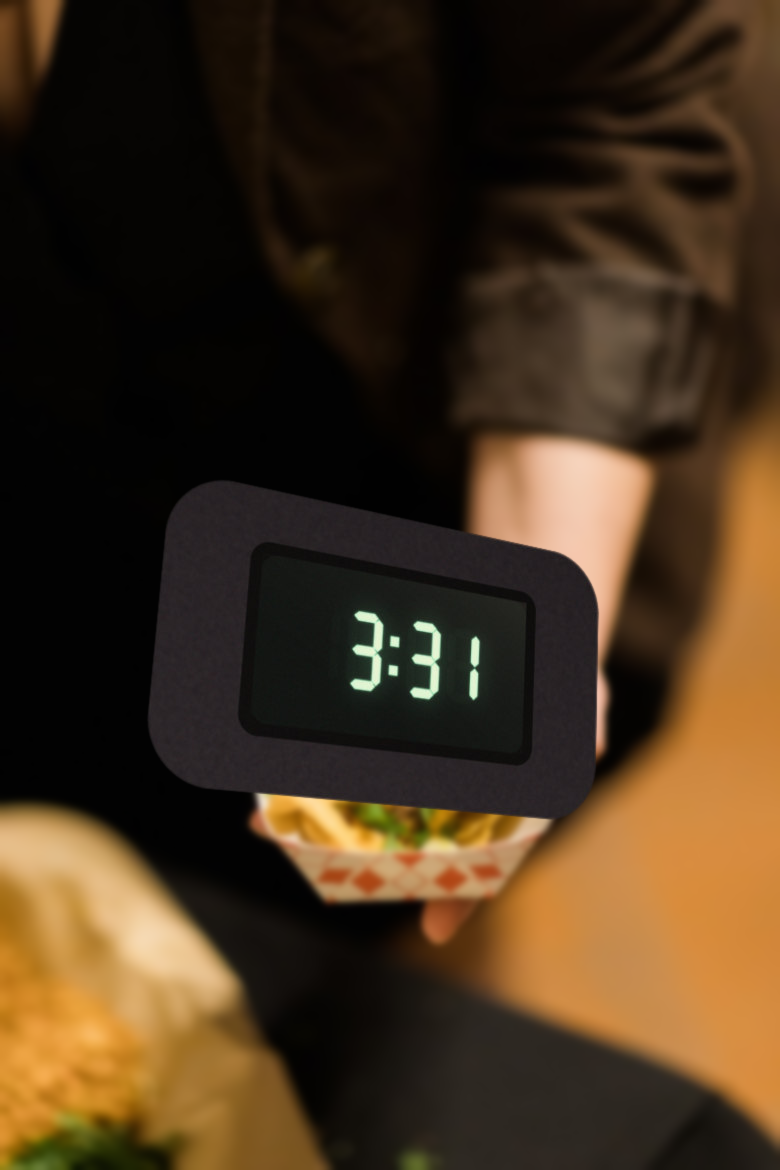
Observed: {"hour": 3, "minute": 31}
